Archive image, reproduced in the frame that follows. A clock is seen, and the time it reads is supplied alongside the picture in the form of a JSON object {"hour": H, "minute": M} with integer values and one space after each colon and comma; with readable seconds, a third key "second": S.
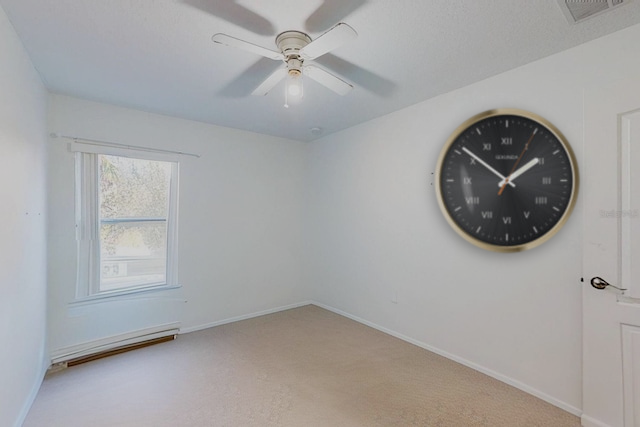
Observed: {"hour": 1, "minute": 51, "second": 5}
